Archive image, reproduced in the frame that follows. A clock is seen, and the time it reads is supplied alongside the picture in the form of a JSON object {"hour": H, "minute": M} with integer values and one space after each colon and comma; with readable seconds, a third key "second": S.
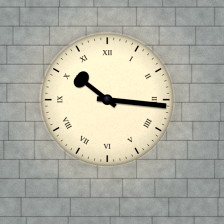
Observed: {"hour": 10, "minute": 16}
